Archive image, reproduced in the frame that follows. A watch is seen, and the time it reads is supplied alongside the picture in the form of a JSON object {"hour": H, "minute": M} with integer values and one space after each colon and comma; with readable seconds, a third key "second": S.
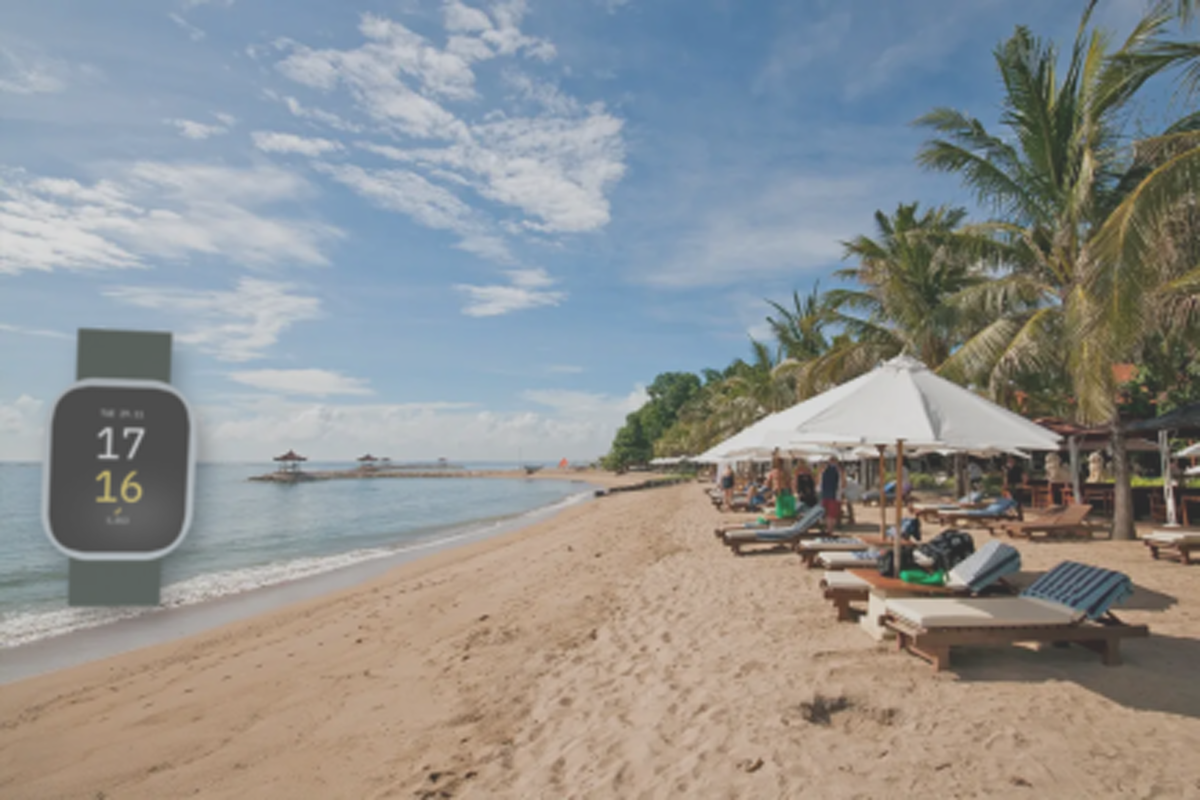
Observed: {"hour": 17, "minute": 16}
